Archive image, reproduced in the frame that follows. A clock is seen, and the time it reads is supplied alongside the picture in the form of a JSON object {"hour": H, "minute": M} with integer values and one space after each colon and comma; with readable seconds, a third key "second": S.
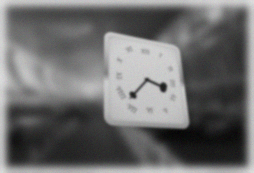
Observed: {"hour": 3, "minute": 37}
